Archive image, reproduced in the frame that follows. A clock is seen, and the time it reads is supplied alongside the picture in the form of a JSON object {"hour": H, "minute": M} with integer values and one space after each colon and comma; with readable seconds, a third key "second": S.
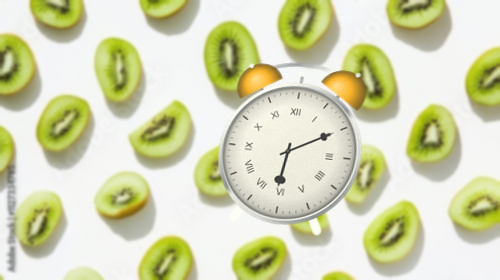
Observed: {"hour": 6, "minute": 10}
